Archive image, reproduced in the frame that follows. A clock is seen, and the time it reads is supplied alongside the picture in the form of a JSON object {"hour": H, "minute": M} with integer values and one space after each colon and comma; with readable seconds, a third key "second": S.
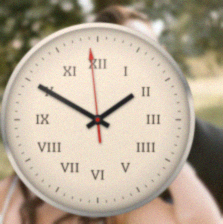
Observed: {"hour": 1, "minute": 49, "second": 59}
